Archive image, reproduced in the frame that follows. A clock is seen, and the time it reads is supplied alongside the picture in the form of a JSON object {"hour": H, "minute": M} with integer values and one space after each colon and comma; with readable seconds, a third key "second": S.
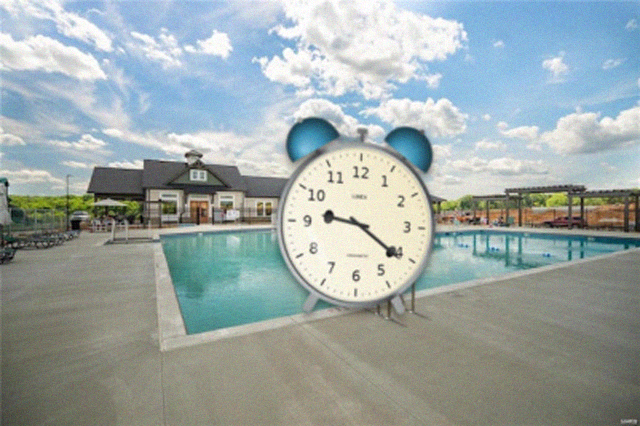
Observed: {"hour": 9, "minute": 21}
